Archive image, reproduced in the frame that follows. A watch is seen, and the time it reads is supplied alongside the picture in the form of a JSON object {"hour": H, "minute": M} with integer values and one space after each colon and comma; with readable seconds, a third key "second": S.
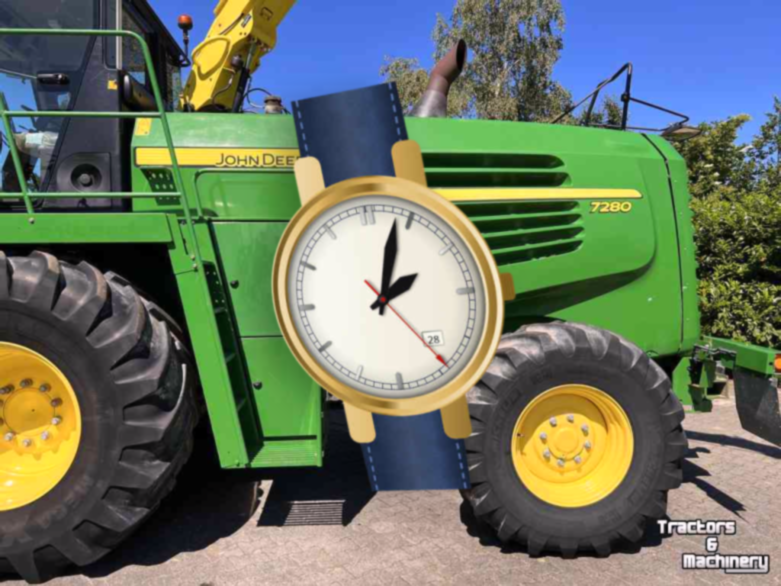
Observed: {"hour": 2, "minute": 3, "second": 24}
